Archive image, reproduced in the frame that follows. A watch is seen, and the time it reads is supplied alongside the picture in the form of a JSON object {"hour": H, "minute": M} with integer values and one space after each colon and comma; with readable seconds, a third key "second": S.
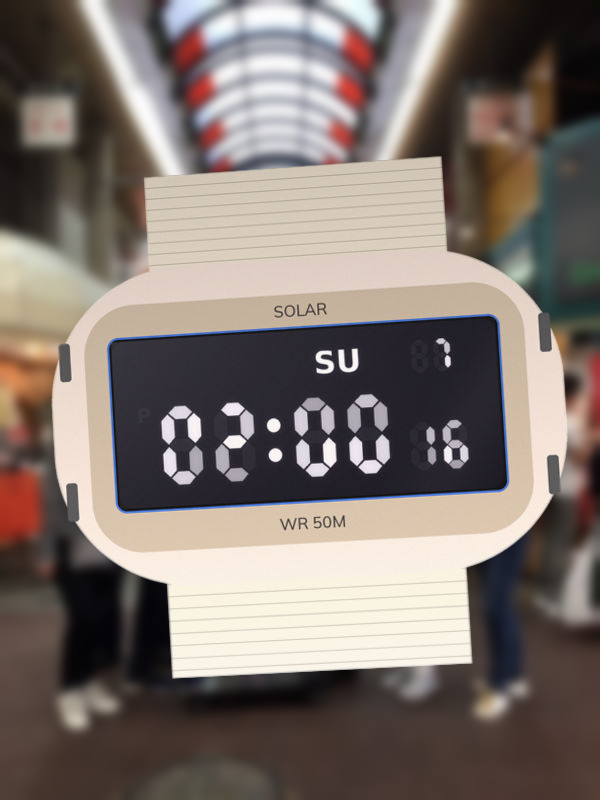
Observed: {"hour": 2, "minute": 0, "second": 16}
